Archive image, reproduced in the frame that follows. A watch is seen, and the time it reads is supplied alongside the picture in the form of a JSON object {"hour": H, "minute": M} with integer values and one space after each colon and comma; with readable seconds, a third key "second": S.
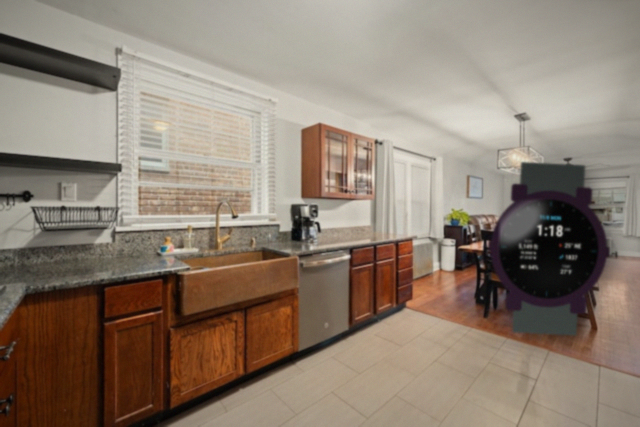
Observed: {"hour": 1, "minute": 18}
